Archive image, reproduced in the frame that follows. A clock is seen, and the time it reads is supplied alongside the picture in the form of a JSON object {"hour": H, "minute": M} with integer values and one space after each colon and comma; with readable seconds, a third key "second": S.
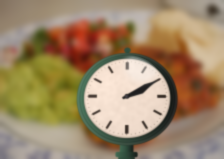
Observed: {"hour": 2, "minute": 10}
